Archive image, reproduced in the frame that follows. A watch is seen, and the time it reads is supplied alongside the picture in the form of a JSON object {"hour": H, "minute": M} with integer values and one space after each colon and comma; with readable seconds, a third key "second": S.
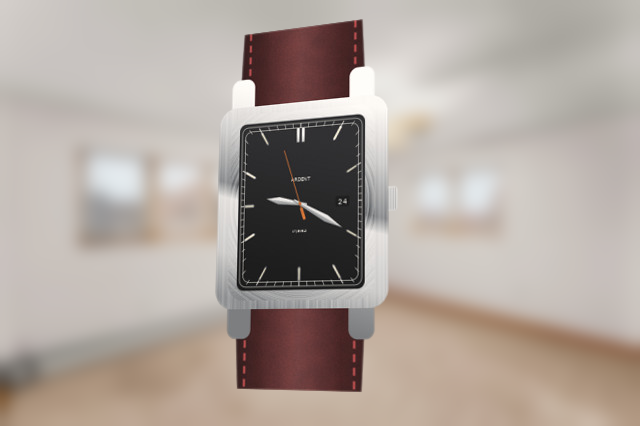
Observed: {"hour": 9, "minute": 19, "second": 57}
